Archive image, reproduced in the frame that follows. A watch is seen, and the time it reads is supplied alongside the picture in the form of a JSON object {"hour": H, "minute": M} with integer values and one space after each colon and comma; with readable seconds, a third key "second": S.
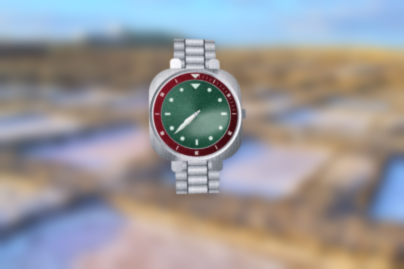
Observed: {"hour": 7, "minute": 38}
